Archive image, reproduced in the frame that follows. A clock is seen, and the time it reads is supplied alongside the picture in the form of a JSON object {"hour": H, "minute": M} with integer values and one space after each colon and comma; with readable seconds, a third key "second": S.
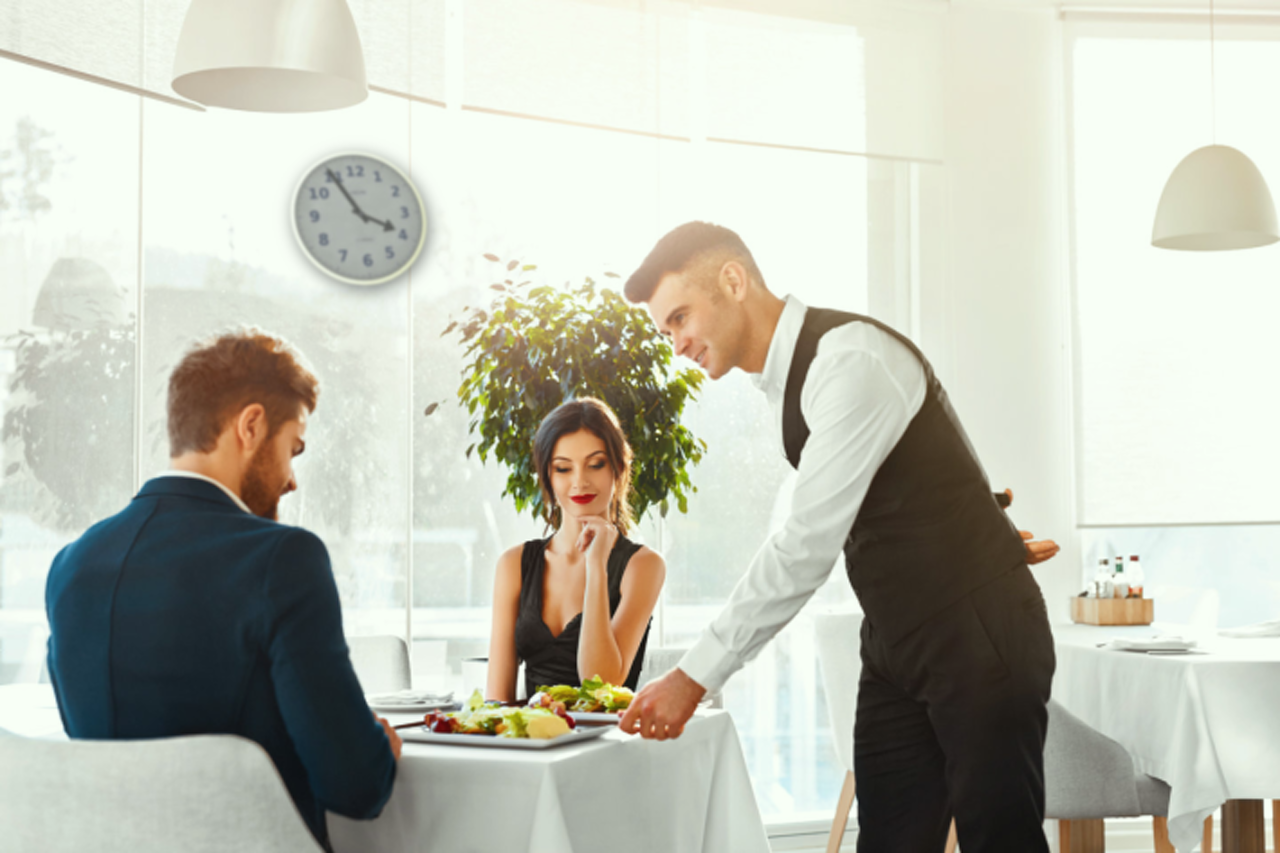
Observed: {"hour": 3, "minute": 55}
